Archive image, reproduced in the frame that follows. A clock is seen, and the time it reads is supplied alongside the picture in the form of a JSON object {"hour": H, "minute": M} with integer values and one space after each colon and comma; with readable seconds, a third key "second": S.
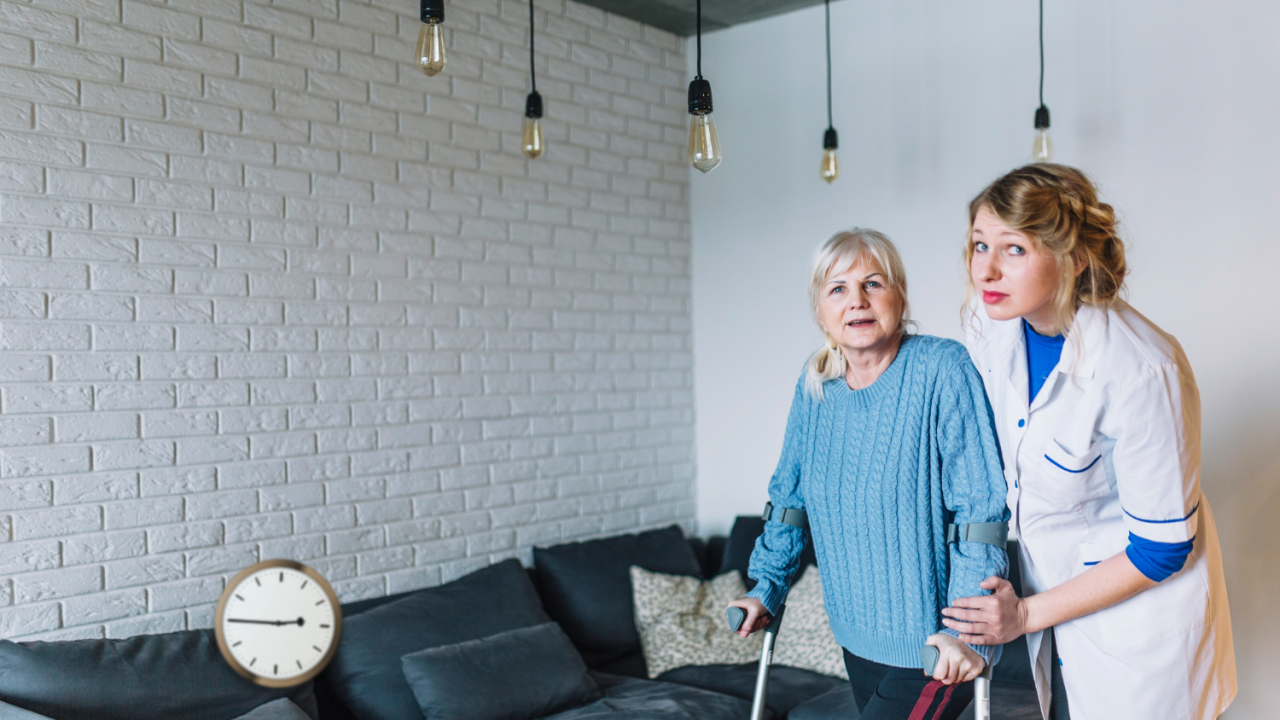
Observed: {"hour": 2, "minute": 45}
